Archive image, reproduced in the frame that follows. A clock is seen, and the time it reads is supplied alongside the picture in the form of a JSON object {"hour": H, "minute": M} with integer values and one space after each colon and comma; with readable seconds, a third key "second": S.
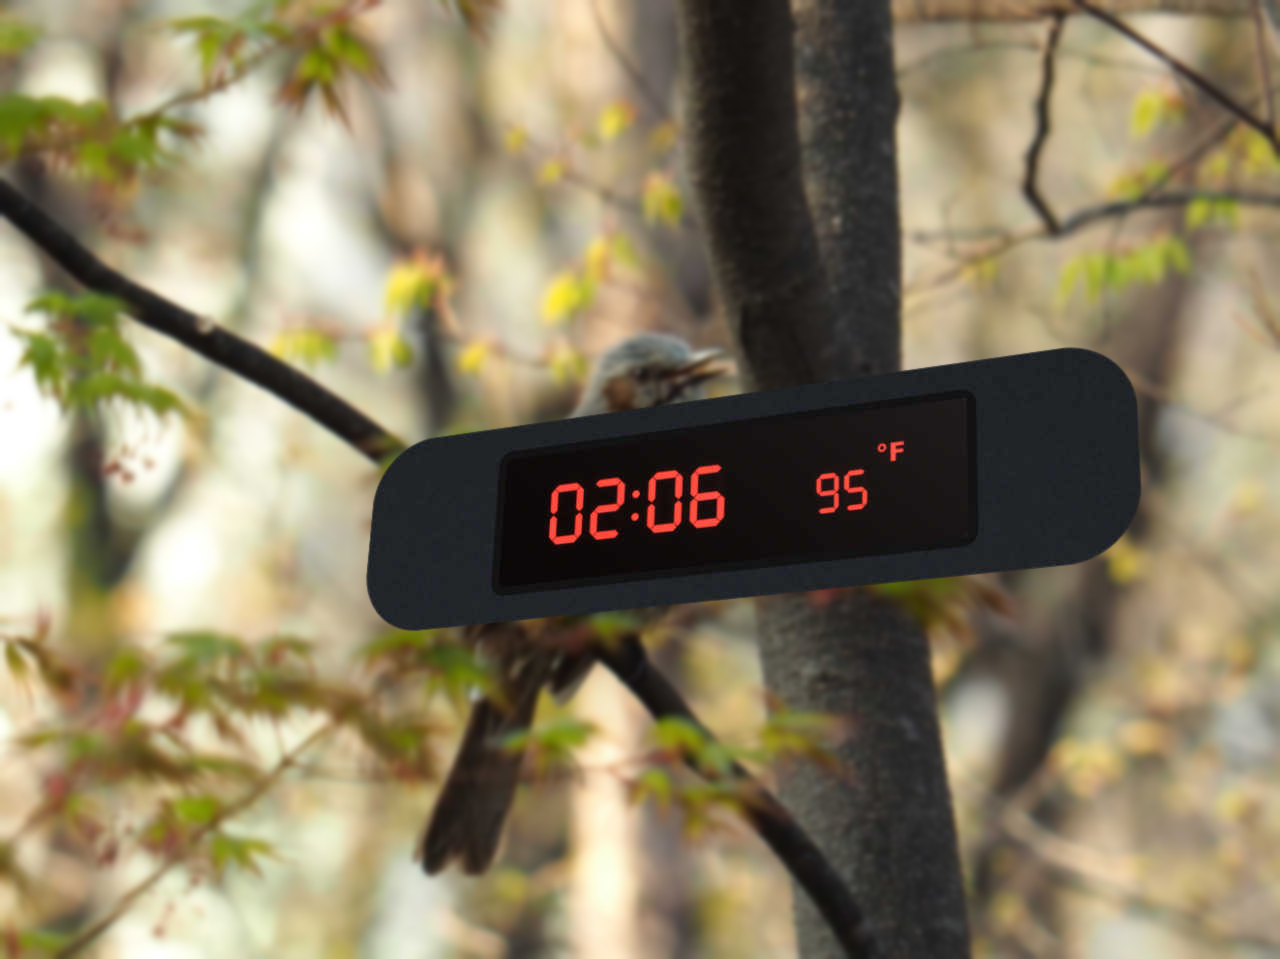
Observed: {"hour": 2, "minute": 6}
